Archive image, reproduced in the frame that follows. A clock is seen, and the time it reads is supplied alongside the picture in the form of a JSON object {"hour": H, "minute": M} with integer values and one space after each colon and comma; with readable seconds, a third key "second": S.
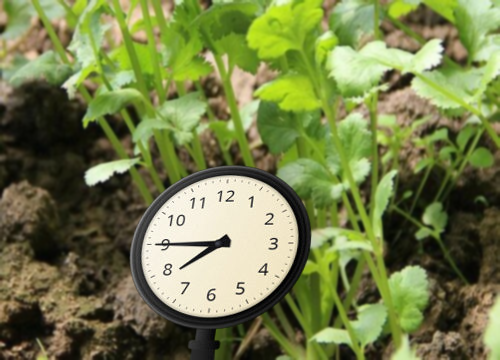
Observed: {"hour": 7, "minute": 45}
